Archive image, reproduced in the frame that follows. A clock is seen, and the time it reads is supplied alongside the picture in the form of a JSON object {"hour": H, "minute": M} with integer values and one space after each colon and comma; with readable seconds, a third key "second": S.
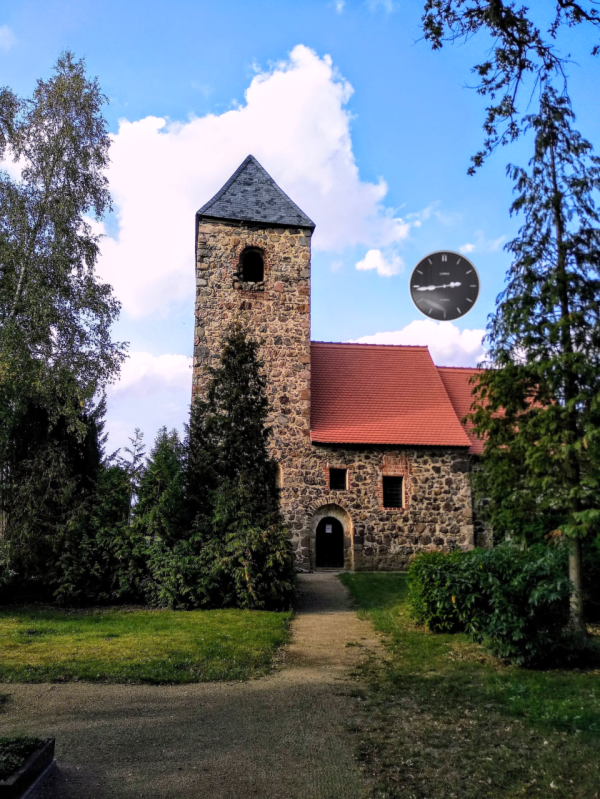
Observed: {"hour": 2, "minute": 44}
